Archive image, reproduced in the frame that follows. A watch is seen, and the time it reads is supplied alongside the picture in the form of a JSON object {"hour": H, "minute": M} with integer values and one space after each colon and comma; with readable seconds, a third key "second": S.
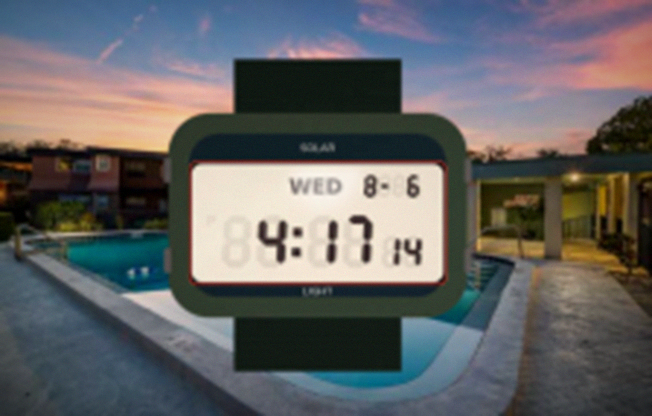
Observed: {"hour": 4, "minute": 17, "second": 14}
